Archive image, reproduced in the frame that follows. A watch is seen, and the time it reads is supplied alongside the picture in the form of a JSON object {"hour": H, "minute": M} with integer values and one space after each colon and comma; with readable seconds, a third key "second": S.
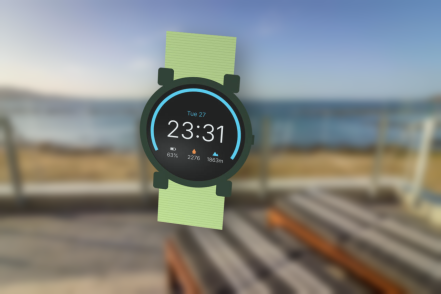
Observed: {"hour": 23, "minute": 31}
